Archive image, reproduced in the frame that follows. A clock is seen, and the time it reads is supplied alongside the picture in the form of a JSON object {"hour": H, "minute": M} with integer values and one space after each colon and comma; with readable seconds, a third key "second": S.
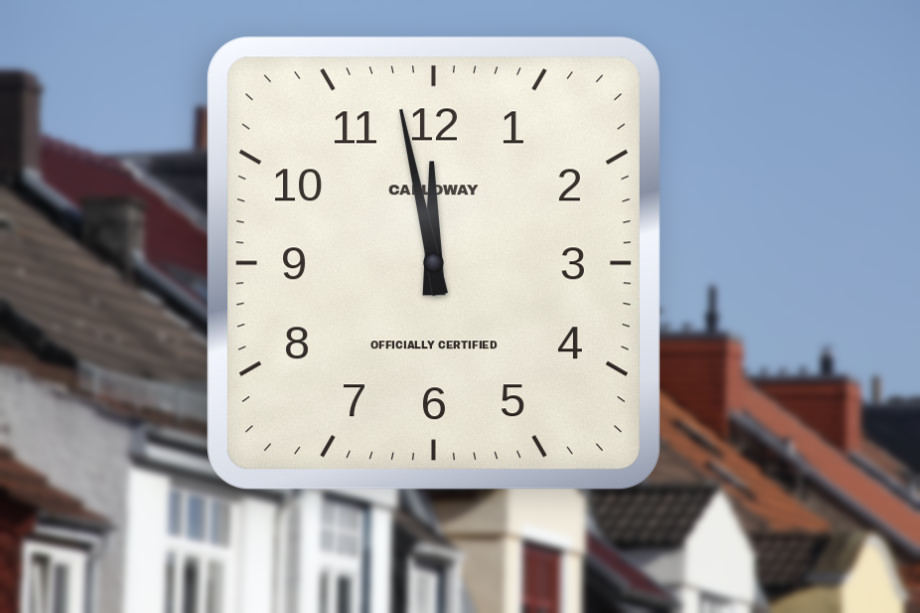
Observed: {"hour": 11, "minute": 58}
